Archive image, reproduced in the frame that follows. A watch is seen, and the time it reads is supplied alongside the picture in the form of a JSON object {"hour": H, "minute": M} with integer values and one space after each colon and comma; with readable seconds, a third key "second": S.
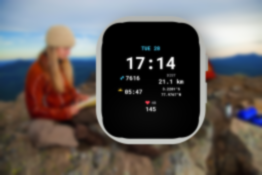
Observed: {"hour": 17, "minute": 14}
